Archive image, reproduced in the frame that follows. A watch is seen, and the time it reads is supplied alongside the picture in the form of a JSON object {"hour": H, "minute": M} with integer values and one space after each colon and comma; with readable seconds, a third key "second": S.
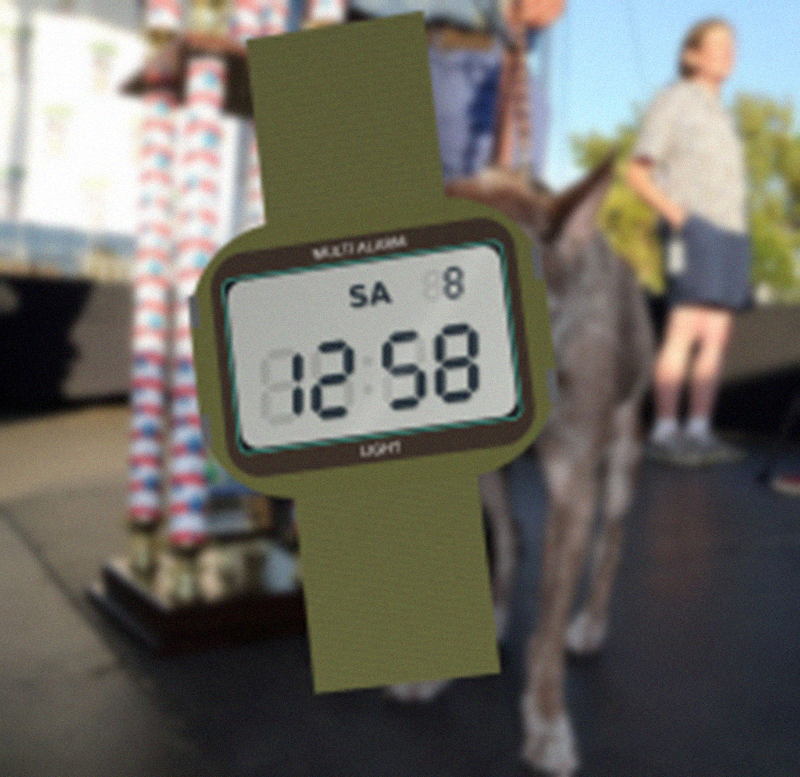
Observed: {"hour": 12, "minute": 58}
